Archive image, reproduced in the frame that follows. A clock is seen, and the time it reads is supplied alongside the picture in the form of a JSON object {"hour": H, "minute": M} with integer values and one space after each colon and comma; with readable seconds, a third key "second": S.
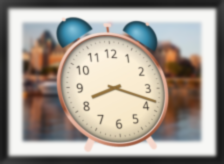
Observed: {"hour": 8, "minute": 18}
